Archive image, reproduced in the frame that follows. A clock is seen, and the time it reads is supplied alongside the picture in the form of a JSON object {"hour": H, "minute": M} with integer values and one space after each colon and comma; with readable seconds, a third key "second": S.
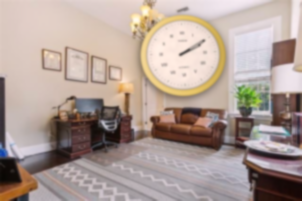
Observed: {"hour": 2, "minute": 10}
